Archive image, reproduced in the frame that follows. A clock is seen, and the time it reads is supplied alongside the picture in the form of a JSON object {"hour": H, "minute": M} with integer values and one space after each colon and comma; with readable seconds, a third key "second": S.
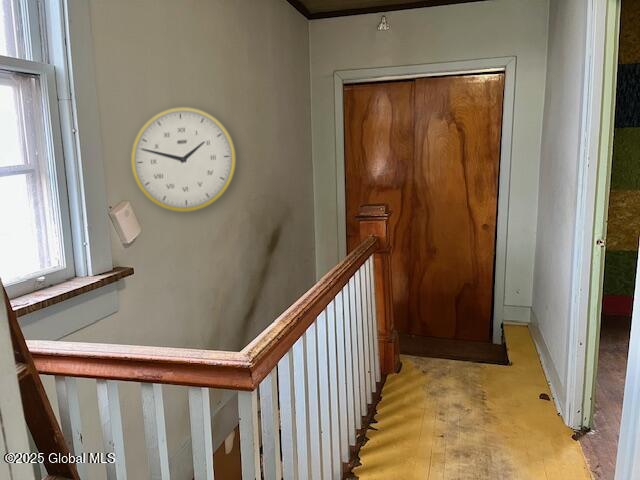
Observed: {"hour": 1, "minute": 48}
